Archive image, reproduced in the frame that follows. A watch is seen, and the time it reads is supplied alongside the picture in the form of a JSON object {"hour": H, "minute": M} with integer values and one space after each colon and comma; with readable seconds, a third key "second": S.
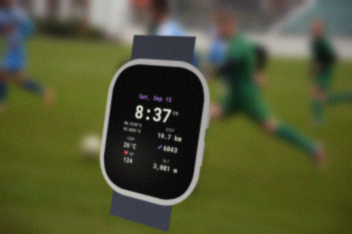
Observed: {"hour": 8, "minute": 37}
